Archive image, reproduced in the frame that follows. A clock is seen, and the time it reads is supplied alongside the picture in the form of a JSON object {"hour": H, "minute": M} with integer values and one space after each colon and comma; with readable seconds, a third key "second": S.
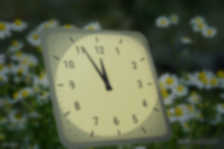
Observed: {"hour": 11, "minute": 56}
